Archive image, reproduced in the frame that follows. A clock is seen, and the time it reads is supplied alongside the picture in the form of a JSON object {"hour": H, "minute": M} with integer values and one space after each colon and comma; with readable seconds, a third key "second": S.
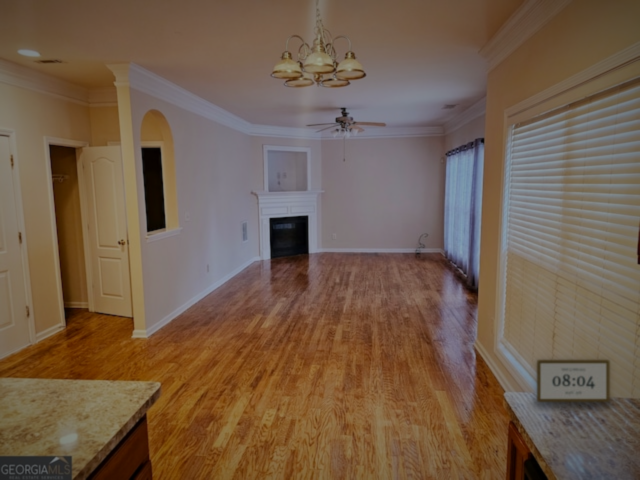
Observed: {"hour": 8, "minute": 4}
